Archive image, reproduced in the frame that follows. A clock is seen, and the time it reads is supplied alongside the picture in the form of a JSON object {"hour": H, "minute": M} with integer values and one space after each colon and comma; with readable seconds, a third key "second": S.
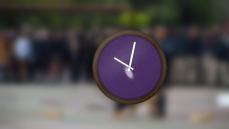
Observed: {"hour": 10, "minute": 2}
